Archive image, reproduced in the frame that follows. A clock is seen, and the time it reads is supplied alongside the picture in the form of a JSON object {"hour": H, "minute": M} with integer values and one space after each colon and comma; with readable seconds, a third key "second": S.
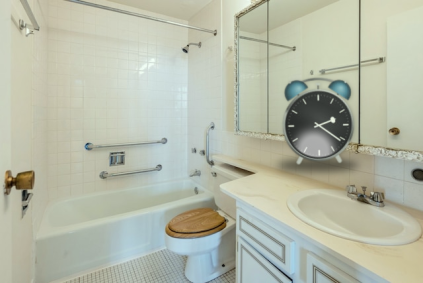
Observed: {"hour": 2, "minute": 21}
